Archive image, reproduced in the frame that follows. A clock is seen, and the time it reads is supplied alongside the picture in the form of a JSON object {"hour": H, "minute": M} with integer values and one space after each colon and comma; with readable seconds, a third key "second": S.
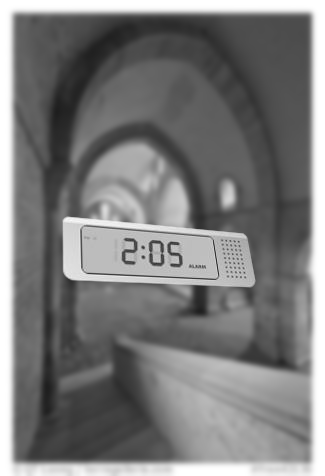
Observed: {"hour": 2, "minute": 5}
